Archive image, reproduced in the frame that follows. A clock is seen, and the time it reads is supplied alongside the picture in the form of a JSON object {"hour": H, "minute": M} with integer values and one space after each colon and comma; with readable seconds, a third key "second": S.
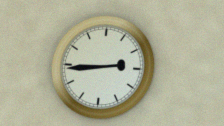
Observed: {"hour": 2, "minute": 44}
